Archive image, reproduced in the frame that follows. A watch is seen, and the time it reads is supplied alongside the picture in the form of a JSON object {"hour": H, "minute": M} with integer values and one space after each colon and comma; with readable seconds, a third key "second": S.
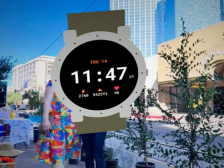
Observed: {"hour": 11, "minute": 47}
